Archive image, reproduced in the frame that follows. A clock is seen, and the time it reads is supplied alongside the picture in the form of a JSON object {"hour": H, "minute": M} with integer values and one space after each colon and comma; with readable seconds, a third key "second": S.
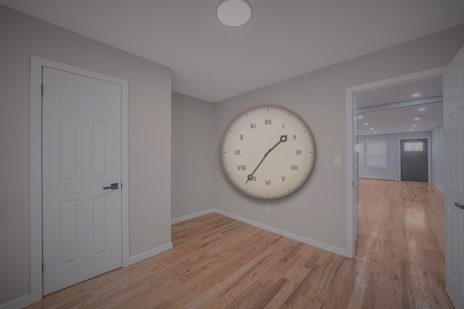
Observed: {"hour": 1, "minute": 36}
